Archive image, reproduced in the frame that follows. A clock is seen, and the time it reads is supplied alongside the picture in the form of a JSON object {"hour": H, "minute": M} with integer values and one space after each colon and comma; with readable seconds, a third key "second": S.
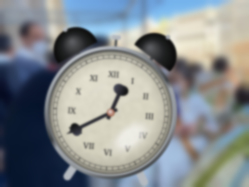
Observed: {"hour": 12, "minute": 40}
